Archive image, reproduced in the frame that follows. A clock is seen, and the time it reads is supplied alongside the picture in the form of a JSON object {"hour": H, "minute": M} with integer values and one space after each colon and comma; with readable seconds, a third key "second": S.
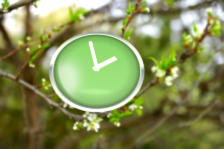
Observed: {"hour": 1, "minute": 58}
